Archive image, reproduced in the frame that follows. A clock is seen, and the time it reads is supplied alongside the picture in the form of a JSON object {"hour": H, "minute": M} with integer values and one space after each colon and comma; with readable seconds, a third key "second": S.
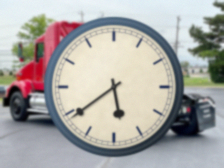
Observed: {"hour": 5, "minute": 39}
